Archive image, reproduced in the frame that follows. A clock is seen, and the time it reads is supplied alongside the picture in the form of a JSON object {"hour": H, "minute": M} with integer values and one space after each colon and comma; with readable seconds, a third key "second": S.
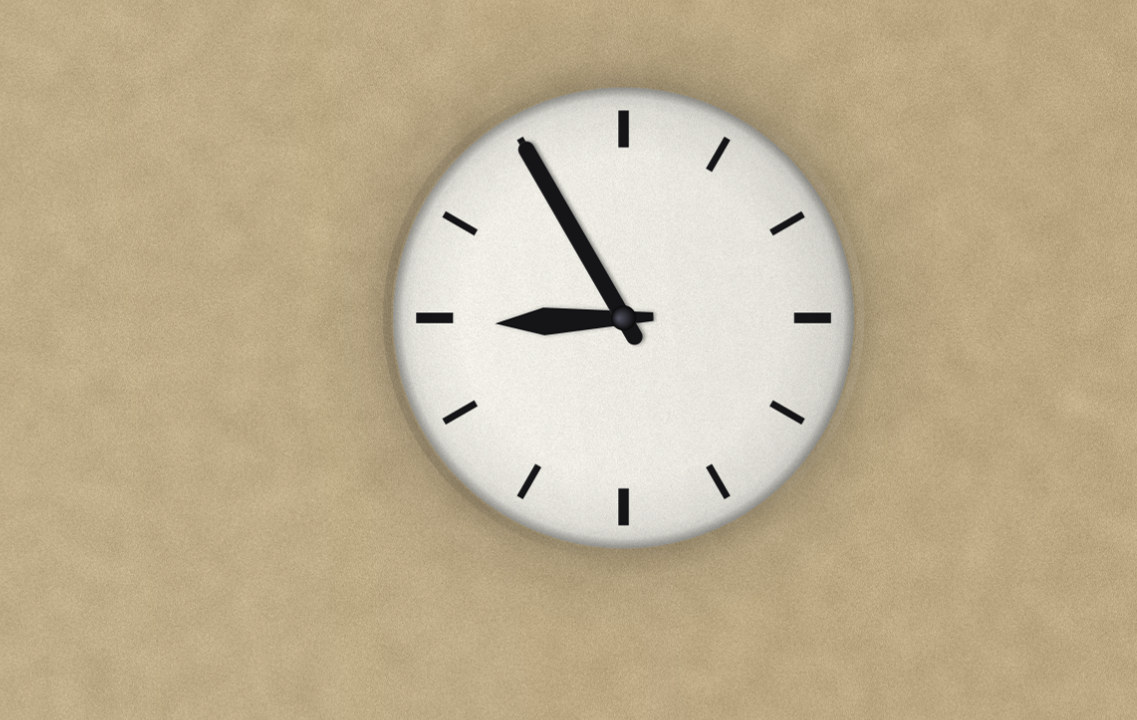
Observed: {"hour": 8, "minute": 55}
